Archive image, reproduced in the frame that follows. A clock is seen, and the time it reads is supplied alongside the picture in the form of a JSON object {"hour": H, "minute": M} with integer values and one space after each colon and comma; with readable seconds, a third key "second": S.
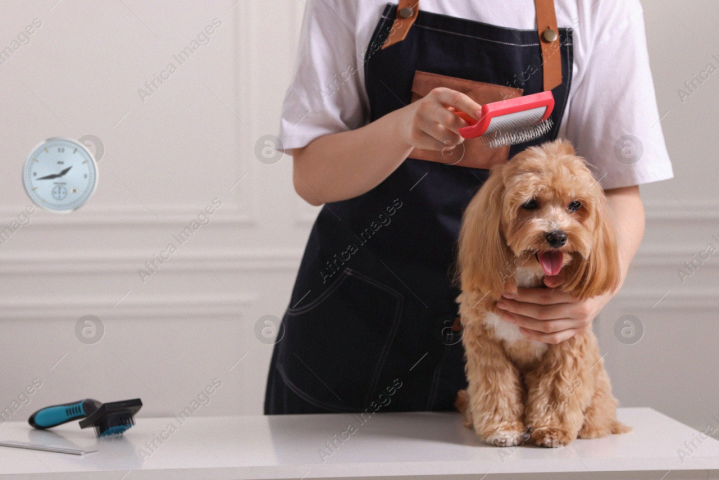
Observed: {"hour": 1, "minute": 43}
